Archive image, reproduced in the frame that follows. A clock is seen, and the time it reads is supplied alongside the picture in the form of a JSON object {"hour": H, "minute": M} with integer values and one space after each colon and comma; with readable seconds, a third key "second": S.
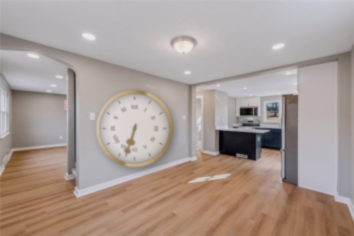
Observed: {"hour": 6, "minute": 33}
